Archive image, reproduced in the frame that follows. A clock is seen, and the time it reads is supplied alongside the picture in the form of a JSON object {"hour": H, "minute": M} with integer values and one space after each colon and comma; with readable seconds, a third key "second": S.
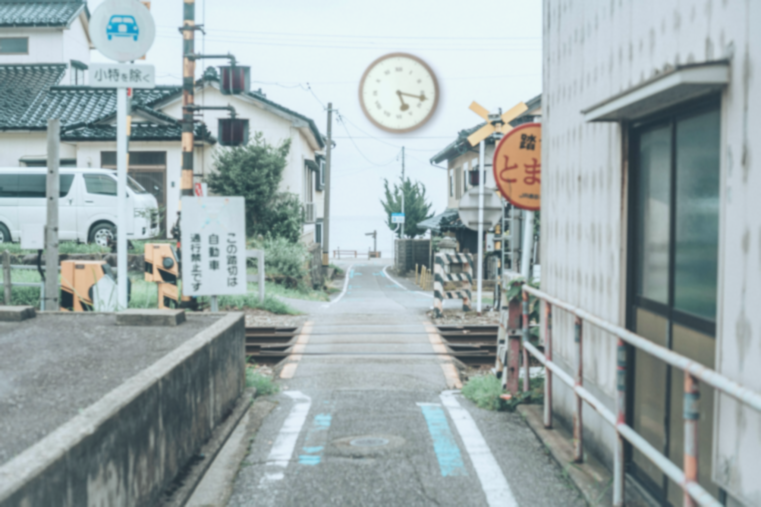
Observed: {"hour": 5, "minute": 17}
